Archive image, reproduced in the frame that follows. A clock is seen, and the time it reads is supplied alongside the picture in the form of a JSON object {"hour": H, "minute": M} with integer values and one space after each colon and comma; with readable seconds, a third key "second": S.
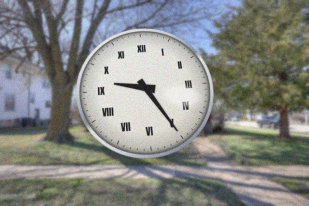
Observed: {"hour": 9, "minute": 25}
